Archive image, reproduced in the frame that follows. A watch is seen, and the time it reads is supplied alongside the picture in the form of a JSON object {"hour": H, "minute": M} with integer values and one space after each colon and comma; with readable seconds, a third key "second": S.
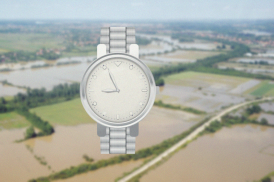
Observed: {"hour": 8, "minute": 56}
